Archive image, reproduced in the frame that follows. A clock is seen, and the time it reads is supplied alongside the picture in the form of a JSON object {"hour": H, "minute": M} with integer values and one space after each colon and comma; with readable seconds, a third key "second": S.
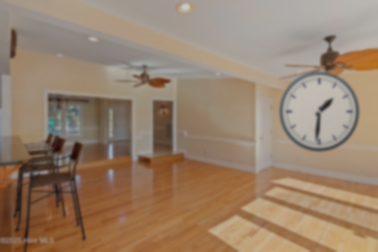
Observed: {"hour": 1, "minute": 31}
